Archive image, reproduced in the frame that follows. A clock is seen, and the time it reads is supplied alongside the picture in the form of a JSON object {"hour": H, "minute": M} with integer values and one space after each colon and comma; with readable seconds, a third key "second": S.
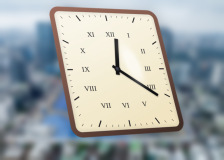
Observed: {"hour": 12, "minute": 21}
